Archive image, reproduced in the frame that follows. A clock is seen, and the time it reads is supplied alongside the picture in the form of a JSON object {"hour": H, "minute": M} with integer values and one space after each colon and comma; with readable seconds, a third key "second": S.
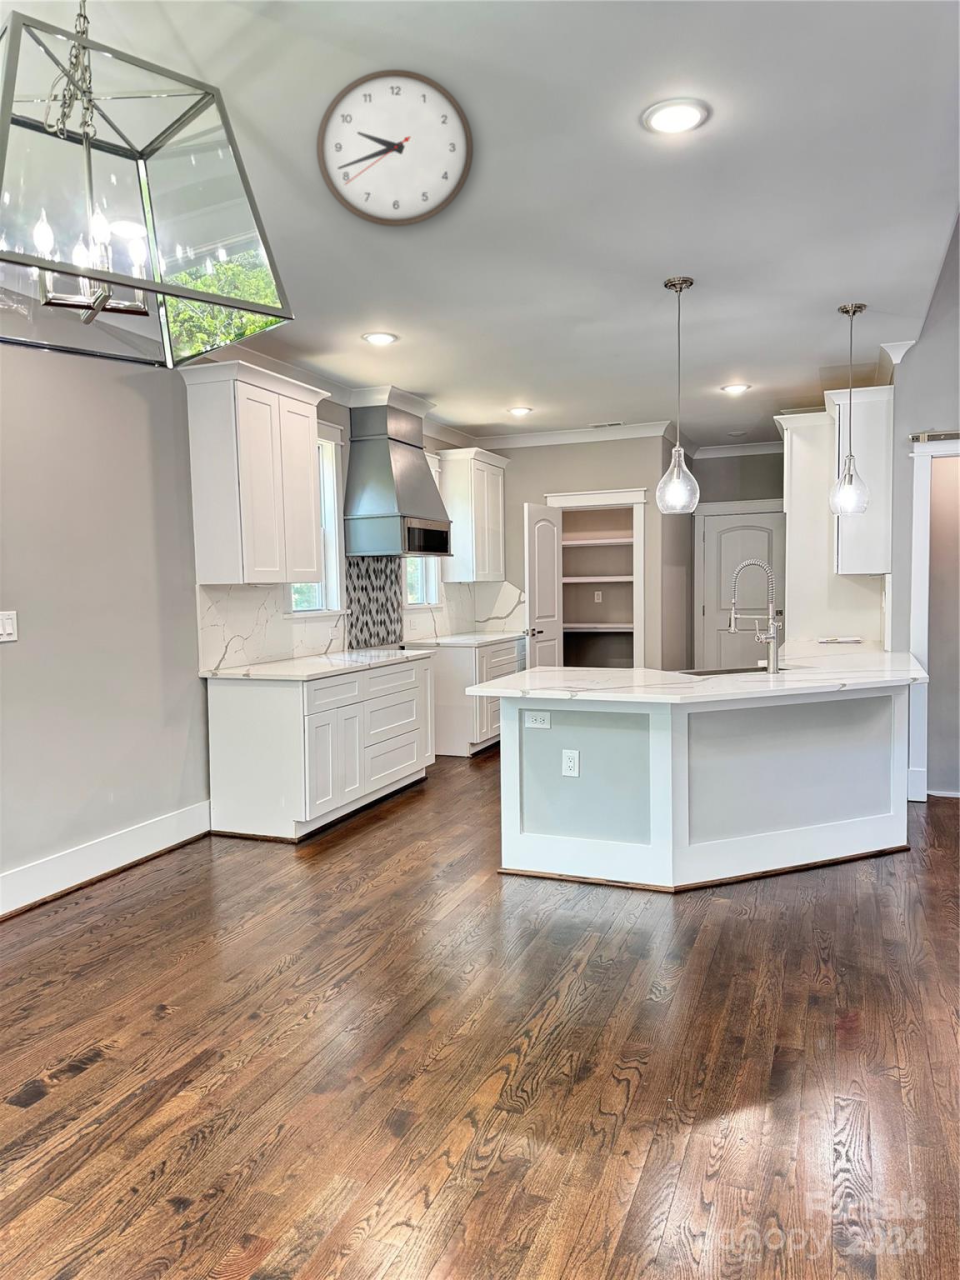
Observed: {"hour": 9, "minute": 41, "second": 39}
